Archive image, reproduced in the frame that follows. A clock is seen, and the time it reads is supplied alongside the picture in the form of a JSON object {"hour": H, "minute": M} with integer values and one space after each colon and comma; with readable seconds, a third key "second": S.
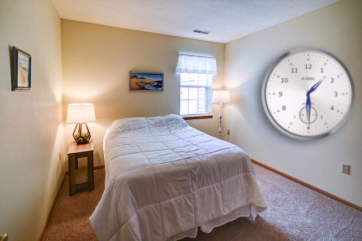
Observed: {"hour": 1, "minute": 30}
